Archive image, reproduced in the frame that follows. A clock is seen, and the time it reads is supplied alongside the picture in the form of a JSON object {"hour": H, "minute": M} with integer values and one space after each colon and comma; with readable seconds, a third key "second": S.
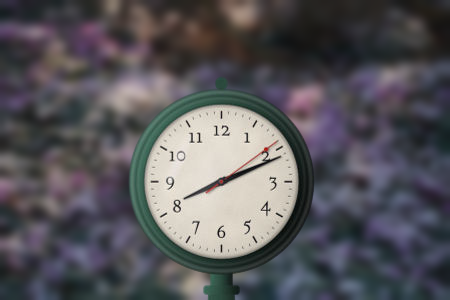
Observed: {"hour": 8, "minute": 11, "second": 9}
